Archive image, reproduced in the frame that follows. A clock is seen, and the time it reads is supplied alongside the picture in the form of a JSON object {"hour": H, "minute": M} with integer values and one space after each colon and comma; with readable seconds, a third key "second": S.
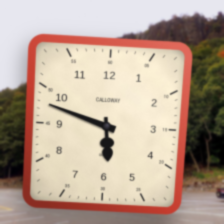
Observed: {"hour": 5, "minute": 48}
